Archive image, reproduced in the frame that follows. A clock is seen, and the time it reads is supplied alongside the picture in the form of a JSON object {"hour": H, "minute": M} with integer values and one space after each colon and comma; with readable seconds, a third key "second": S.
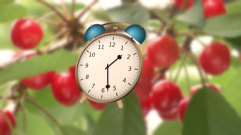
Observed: {"hour": 1, "minute": 28}
